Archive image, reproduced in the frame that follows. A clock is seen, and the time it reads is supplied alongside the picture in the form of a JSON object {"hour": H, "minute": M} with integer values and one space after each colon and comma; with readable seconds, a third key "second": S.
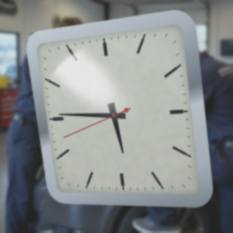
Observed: {"hour": 5, "minute": 45, "second": 42}
